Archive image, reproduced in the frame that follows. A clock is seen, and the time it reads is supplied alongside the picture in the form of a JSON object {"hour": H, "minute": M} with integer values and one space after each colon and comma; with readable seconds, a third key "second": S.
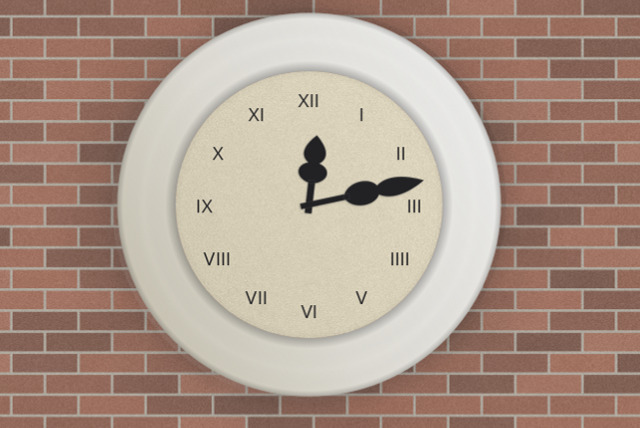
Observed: {"hour": 12, "minute": 13}
